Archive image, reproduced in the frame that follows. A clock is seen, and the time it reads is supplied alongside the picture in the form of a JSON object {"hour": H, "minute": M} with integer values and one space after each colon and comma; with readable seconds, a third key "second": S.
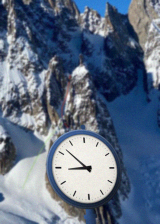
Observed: {"hour": 8, "minute": 52}
